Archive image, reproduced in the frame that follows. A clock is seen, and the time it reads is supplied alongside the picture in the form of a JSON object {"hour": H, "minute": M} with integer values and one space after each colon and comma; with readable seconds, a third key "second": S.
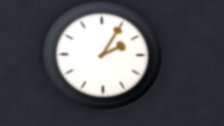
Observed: {"hour": 2, "minute": 5}
